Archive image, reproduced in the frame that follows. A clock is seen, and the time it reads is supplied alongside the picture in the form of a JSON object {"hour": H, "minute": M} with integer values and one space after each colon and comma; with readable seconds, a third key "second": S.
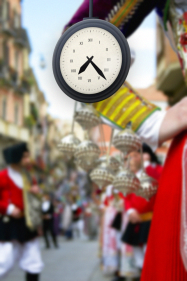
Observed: {"hour": 7, "minute": 23}
